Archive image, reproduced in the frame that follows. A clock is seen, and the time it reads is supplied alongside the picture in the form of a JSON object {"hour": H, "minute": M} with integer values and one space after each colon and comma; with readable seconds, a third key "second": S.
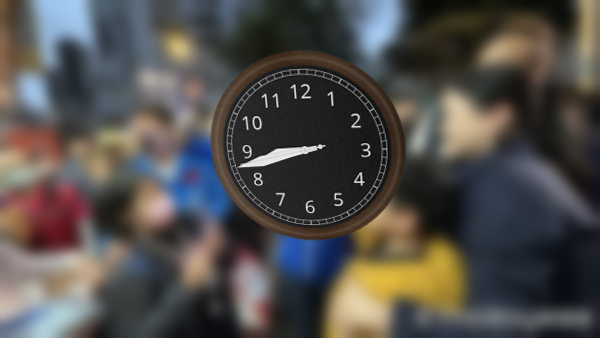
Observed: {"hour": 8, "minute": 42, "second": 43}
